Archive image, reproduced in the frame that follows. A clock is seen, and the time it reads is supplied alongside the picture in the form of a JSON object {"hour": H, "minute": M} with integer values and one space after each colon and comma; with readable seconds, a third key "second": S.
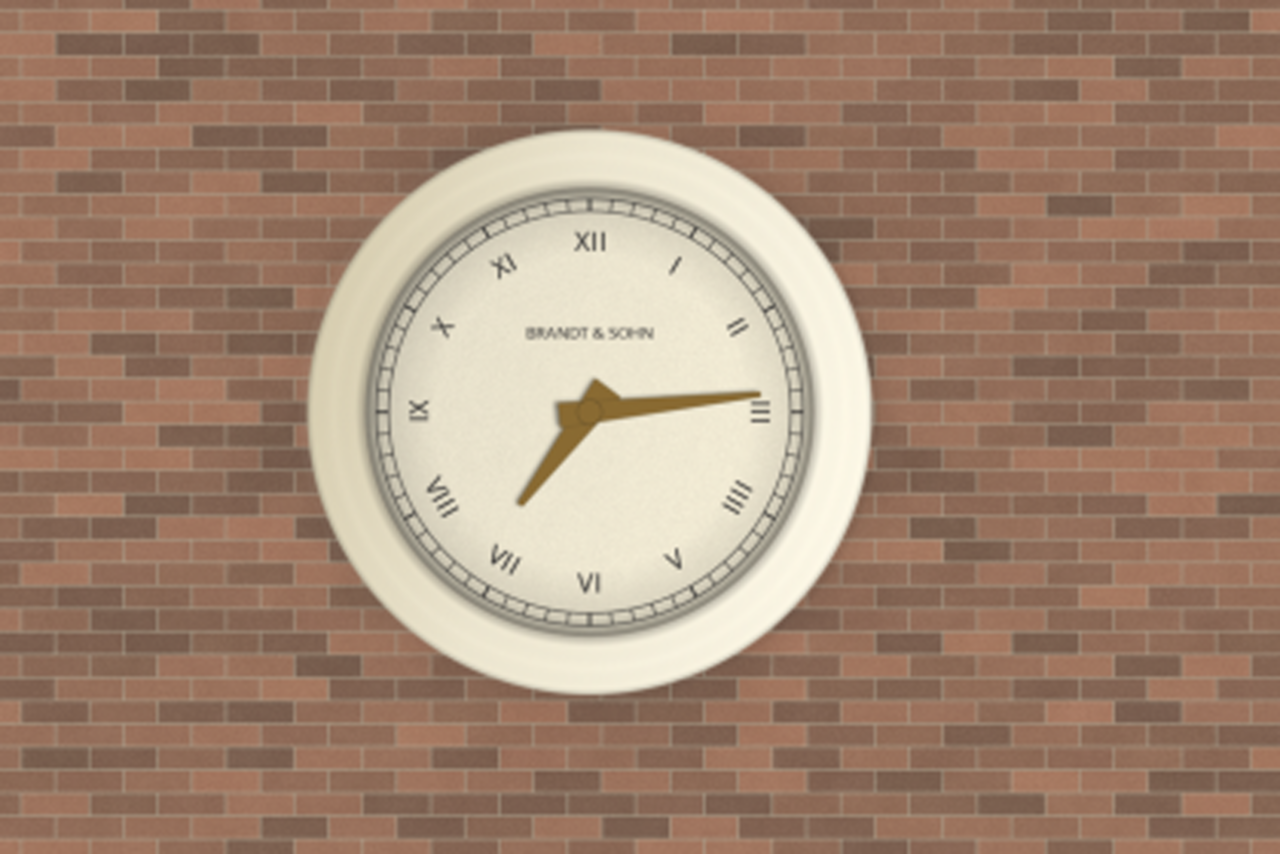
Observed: {"hour": 7, "minute": 14}
